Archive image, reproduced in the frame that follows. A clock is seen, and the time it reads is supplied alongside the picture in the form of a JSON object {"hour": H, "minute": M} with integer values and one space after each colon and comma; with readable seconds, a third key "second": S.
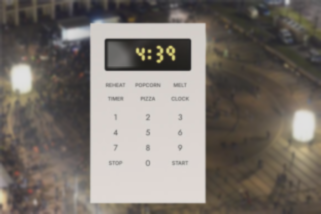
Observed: {"hour": 4, "minute": 39}
